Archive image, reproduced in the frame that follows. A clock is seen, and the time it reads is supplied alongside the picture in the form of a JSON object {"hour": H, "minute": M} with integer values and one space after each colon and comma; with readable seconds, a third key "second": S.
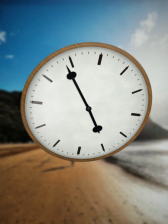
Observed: {"hour": 4, "minute": 54}
